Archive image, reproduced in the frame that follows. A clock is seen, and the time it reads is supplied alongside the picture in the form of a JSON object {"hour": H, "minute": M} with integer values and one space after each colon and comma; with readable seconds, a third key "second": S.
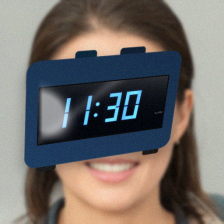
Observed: {"hour": 11, "minute": 30}
